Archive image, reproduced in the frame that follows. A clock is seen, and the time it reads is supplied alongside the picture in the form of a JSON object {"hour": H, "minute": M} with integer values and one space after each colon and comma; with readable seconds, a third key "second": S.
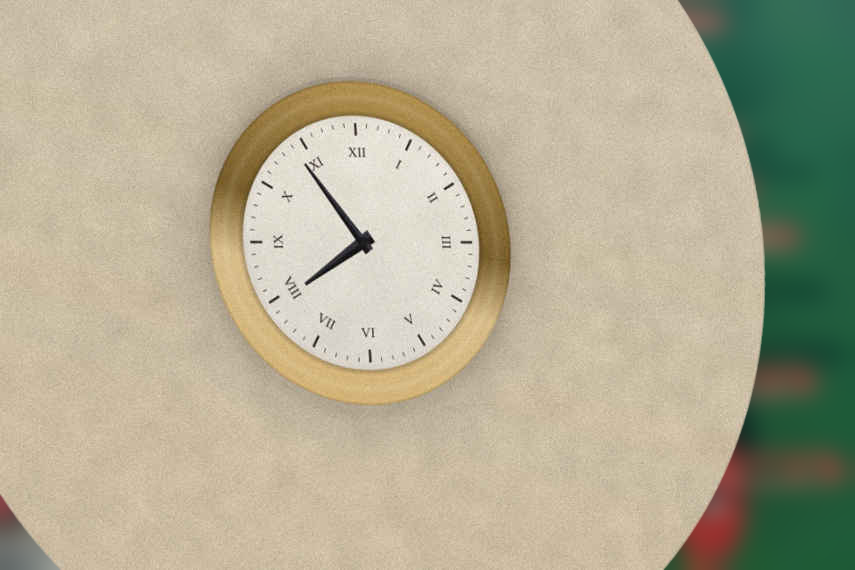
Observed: {"hour": 7, "minute": 54}
